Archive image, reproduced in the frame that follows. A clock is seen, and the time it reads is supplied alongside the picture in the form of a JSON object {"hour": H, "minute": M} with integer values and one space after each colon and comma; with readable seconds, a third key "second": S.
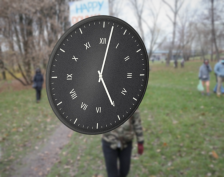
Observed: {"hour": 5, "minute": 2}
